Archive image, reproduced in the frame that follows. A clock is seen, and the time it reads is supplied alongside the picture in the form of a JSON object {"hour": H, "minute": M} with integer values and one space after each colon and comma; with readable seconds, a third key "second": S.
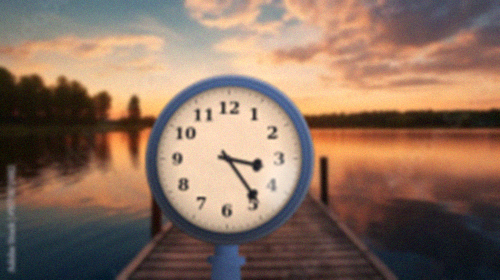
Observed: {"hour": 3, "minute": 24}
